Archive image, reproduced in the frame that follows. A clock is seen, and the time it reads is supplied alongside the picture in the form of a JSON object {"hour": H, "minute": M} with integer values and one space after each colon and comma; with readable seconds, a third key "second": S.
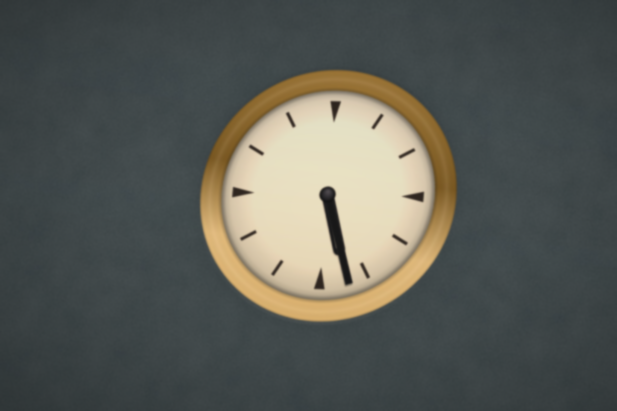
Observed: {"hour": 5, "minute": 27}
